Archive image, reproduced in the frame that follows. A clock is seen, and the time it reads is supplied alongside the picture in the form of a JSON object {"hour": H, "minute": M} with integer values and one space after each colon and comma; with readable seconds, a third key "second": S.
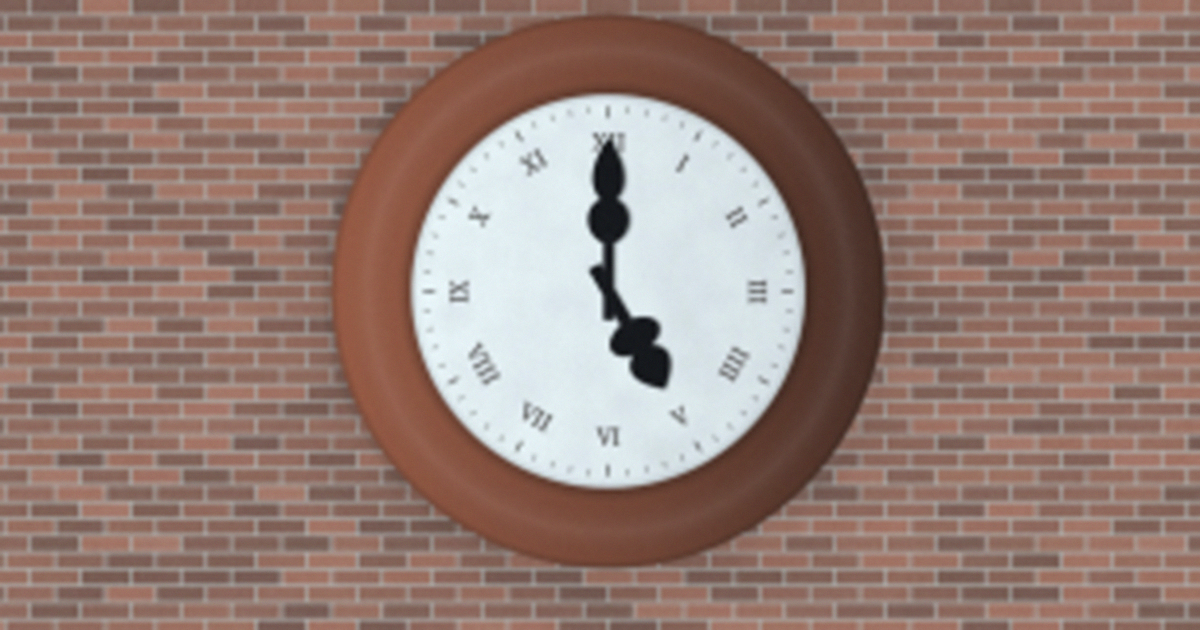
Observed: {"hour": 5, "minute": 0}
